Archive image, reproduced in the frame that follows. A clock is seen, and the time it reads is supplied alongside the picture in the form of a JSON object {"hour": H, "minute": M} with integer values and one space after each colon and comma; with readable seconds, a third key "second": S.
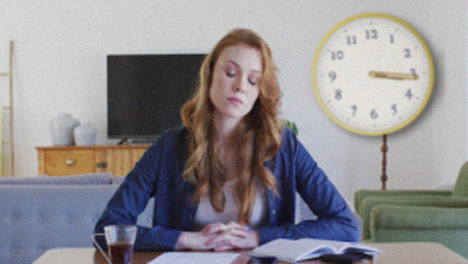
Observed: {"hour": 3, "minute": 16}
